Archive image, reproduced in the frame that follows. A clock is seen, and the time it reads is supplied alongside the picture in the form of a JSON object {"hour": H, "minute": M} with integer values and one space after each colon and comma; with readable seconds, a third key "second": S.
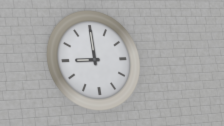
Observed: {"hour": 9, "minute": 0}
